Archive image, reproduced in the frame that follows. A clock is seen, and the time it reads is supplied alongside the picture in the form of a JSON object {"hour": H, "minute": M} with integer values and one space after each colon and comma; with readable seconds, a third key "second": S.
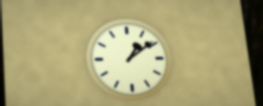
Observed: {"hour": 1, "minute": 9}
